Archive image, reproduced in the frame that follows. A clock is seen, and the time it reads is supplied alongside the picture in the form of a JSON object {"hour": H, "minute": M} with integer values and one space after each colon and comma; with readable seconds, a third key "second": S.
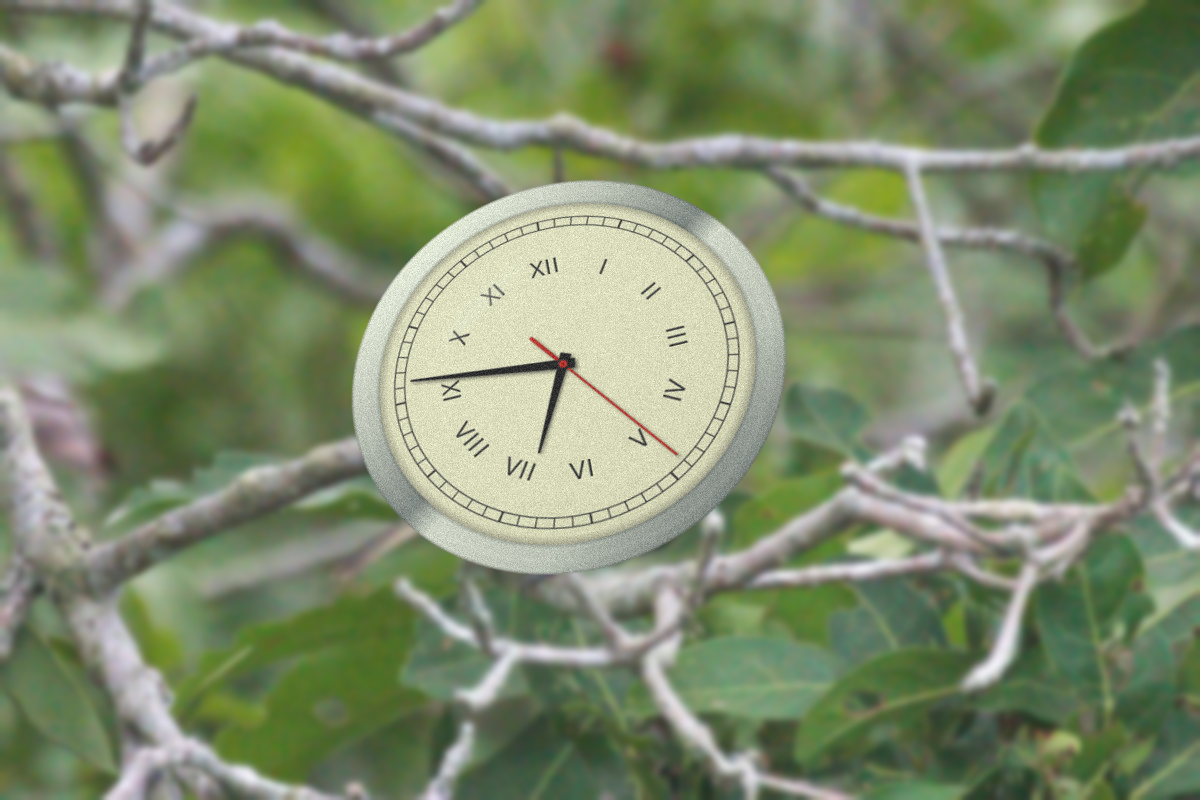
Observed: {"hour": 6, "minute": 46, "second": 24}
